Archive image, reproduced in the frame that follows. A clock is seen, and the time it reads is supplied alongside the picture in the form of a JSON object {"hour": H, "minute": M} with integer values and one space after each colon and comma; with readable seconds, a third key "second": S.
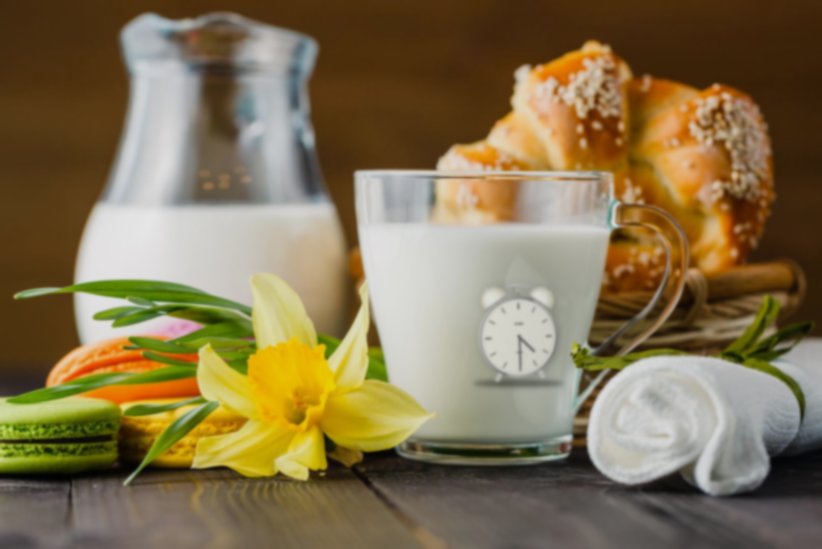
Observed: {"hour": 4, "minute": 30}
